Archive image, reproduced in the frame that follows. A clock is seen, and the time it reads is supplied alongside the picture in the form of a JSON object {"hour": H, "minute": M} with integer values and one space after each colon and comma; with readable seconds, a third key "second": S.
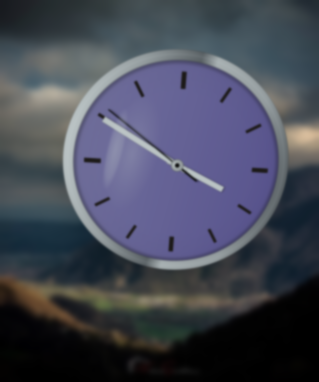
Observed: {"hour": 3, "minute": 49, "second": 51}
